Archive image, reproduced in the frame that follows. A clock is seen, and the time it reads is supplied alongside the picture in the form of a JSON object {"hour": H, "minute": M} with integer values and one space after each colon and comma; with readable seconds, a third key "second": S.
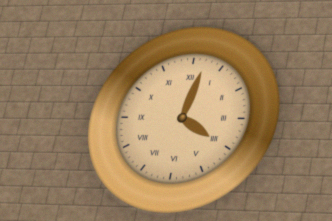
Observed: {"hour": 4, "minute": 2}
